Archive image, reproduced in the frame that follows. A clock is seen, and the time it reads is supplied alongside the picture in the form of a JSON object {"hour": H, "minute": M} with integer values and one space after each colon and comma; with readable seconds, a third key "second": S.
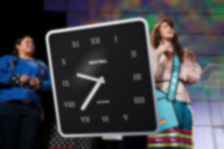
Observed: {"hour": 9, "minute": 37}
